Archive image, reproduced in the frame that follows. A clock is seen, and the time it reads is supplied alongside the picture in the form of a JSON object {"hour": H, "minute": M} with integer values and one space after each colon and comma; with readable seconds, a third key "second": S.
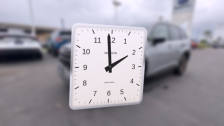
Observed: {"hour": 1, "minute": 59}
